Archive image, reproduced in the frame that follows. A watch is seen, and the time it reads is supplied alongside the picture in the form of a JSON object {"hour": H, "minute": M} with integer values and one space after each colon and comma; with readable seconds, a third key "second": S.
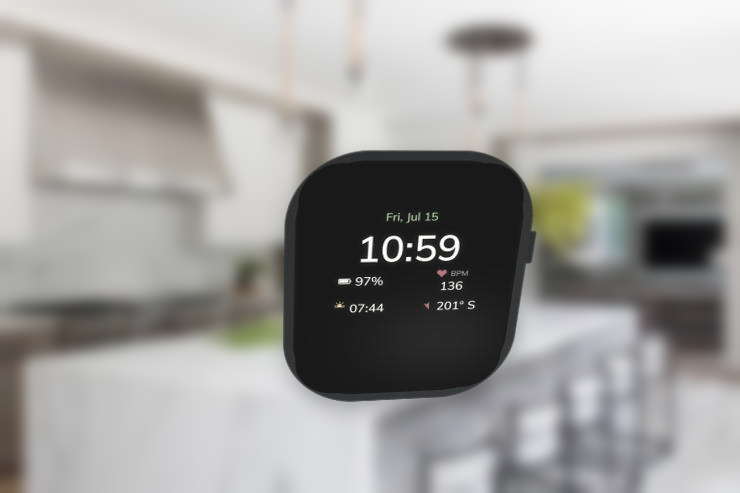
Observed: {"hour": 10, "minute": 59}
